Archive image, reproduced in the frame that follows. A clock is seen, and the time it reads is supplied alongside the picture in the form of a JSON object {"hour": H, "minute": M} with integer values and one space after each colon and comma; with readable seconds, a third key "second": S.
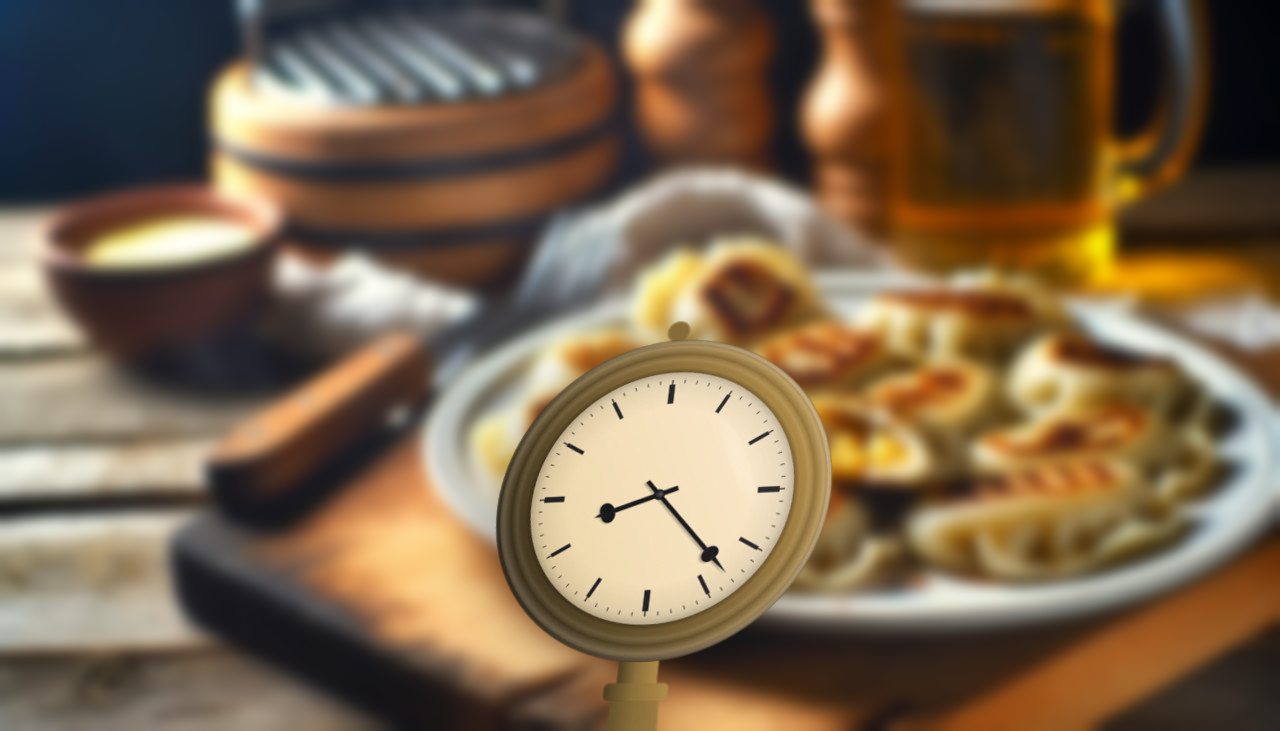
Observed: {"hour": 8, "minute": 23}
